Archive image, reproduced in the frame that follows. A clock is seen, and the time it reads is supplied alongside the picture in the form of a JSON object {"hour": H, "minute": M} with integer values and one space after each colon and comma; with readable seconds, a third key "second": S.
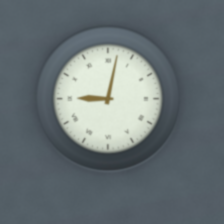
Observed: {"hour": 9, "minute": 2}
